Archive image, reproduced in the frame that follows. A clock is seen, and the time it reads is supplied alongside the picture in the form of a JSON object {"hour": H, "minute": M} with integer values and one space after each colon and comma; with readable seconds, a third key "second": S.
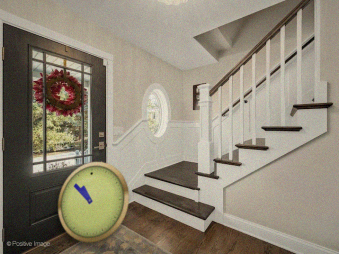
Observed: {"hour": 10, "minute": 52}
